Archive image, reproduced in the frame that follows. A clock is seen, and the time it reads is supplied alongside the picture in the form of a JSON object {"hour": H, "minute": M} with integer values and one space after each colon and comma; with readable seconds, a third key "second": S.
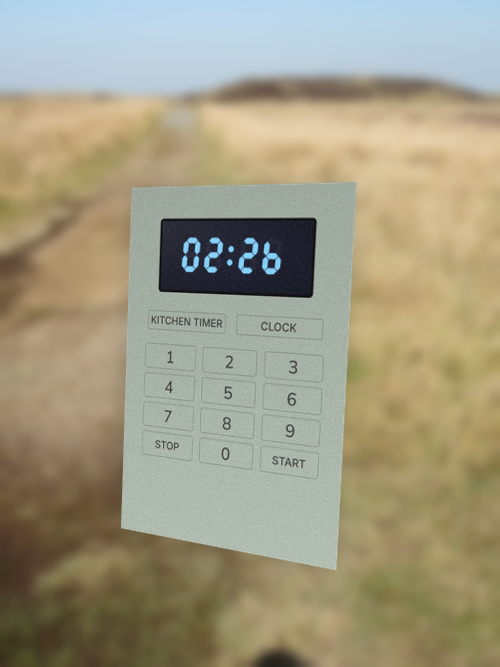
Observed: {"hour": 2, "minute": 26}
